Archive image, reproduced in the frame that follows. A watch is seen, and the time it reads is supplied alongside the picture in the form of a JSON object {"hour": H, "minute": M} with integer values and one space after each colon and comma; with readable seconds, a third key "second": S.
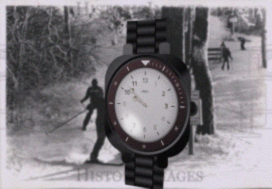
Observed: {"hour": 9, "minute": 52}
